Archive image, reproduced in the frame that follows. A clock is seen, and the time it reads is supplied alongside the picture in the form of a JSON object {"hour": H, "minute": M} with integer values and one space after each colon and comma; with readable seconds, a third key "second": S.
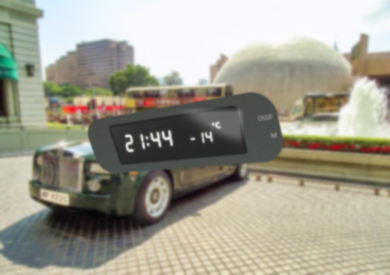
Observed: {"hour": 21, "minute": 44}
